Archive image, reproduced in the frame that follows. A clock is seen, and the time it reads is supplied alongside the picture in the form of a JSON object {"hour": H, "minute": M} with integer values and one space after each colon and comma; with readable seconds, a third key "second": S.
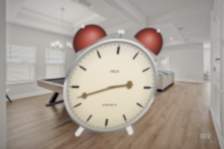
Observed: {"hour": 2, "minute": 42}
